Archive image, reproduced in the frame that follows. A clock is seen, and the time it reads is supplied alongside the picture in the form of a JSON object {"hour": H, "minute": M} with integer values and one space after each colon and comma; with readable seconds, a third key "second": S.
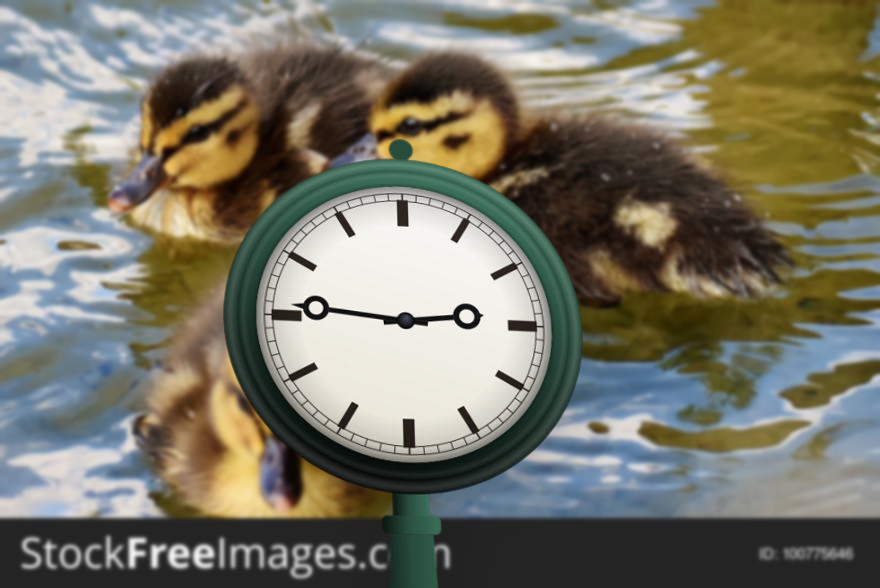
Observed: {"hour": 2, "minute": 46}
